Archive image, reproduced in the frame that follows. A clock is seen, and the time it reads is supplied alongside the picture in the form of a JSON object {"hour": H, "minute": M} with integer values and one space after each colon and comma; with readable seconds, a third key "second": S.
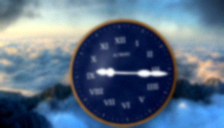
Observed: {"hour": 9, "minute": 16}
